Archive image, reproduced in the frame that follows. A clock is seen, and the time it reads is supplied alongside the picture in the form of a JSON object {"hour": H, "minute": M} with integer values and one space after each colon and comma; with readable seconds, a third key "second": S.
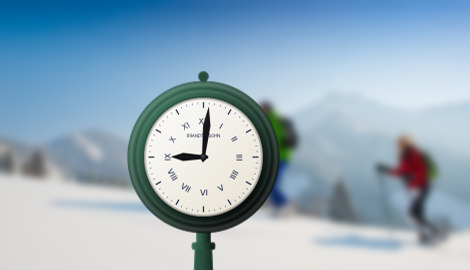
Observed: {"hour": 9, "minute": 1}
